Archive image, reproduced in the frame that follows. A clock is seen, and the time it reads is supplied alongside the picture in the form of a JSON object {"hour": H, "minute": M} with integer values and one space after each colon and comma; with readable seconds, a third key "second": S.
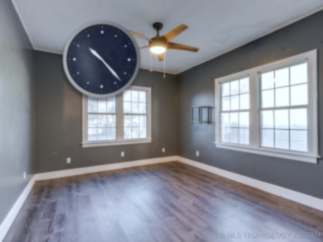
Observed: {"hour": 10, "minute": 23}
